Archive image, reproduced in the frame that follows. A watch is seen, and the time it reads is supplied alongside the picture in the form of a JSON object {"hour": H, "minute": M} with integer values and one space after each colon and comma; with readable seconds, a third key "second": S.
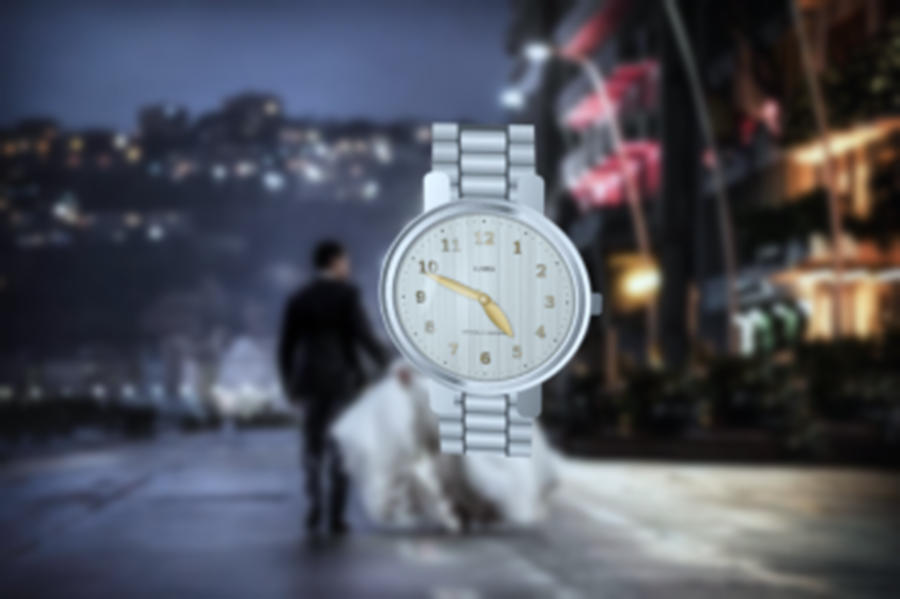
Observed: {"hour": 4, "minute": 49}
